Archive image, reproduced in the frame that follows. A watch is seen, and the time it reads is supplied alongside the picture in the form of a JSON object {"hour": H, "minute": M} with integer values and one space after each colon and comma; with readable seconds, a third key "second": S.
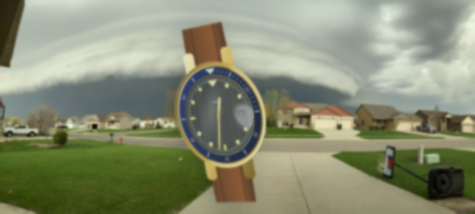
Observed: {"hour": 12, "minute": 32}
